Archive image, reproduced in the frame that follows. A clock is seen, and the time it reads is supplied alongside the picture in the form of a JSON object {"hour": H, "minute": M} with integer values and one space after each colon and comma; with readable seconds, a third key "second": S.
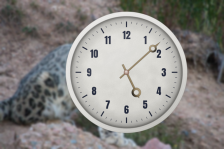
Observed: {"hour": 5, "minute": 8}
